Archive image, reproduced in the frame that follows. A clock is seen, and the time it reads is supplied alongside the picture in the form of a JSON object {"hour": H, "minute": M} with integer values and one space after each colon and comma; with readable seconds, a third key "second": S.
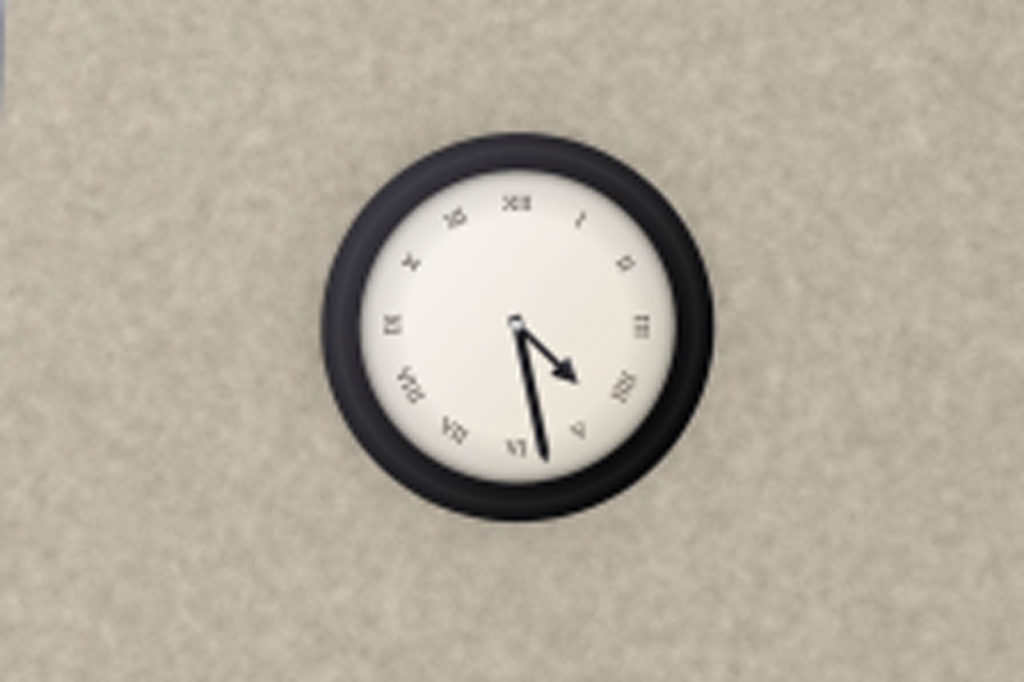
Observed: {"hour": 4, "minute": 28}
